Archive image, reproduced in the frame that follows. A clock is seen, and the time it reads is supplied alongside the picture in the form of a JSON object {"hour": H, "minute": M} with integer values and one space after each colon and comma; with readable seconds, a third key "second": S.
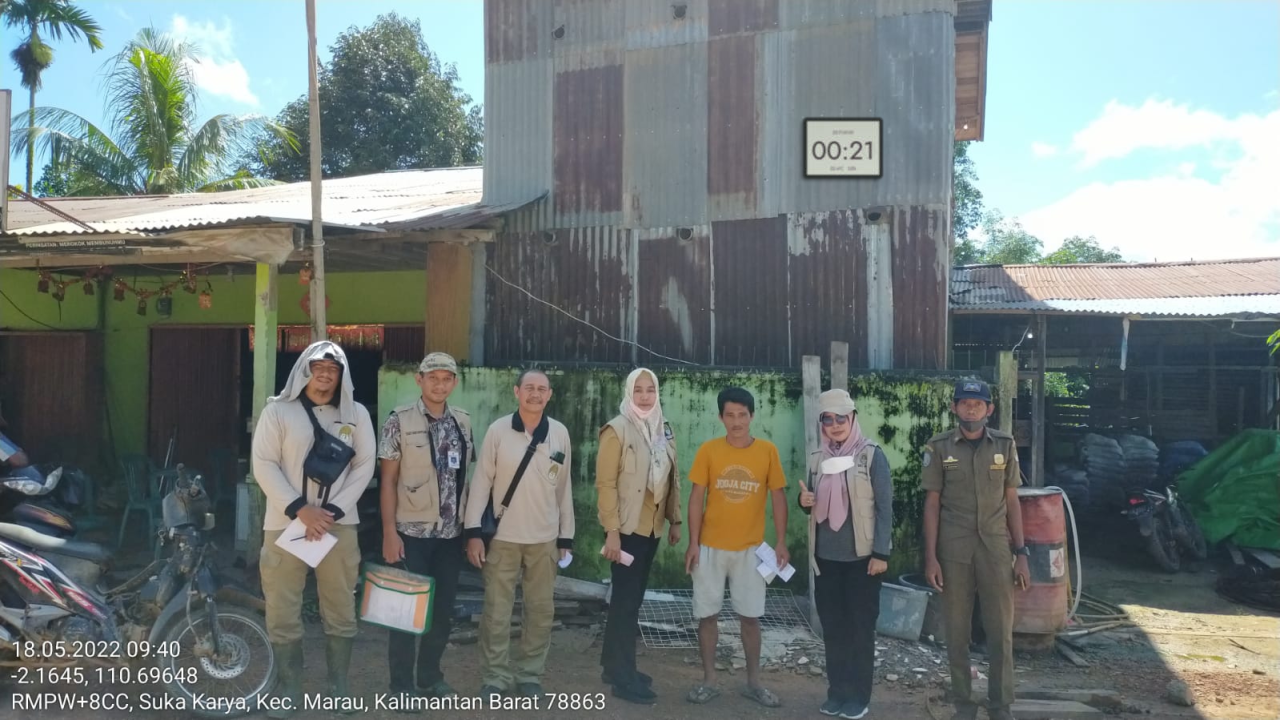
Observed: {"hour": 0, "minute": 21}
